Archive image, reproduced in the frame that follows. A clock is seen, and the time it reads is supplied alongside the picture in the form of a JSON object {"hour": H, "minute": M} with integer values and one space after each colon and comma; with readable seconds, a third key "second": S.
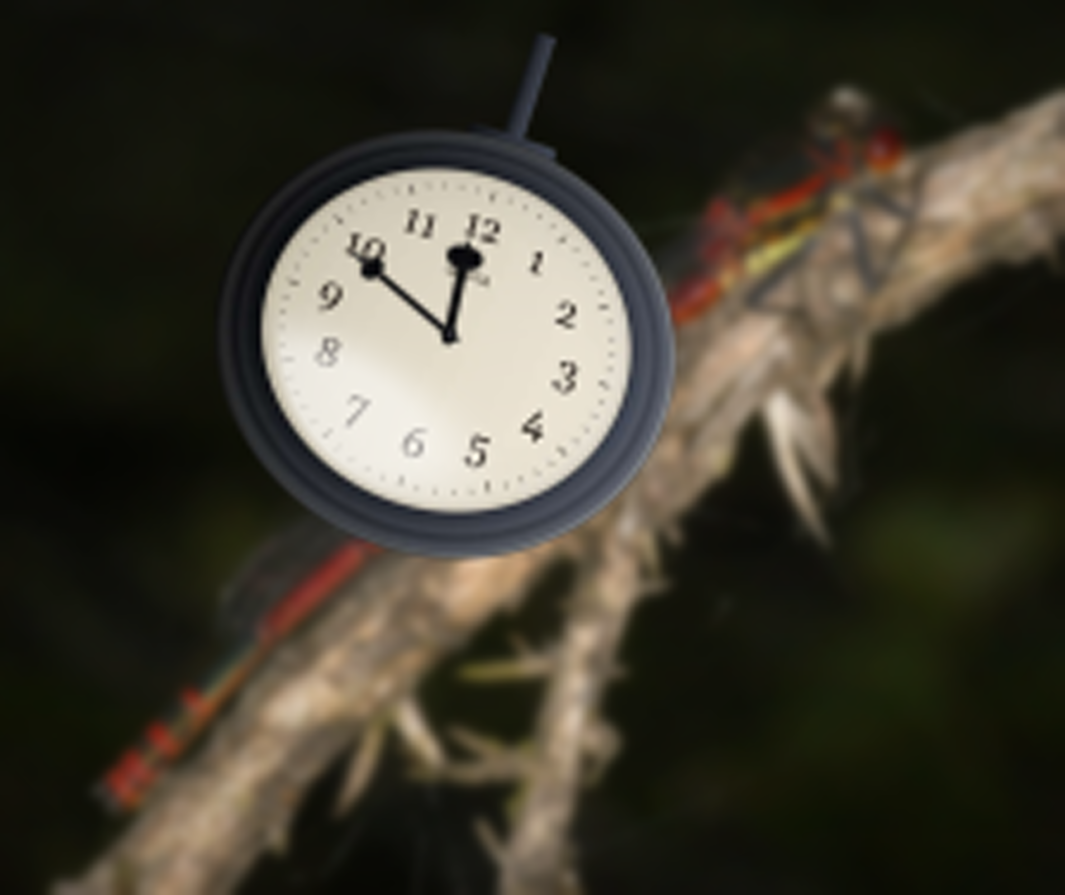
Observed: {"hour": 11, "minute": 49}
